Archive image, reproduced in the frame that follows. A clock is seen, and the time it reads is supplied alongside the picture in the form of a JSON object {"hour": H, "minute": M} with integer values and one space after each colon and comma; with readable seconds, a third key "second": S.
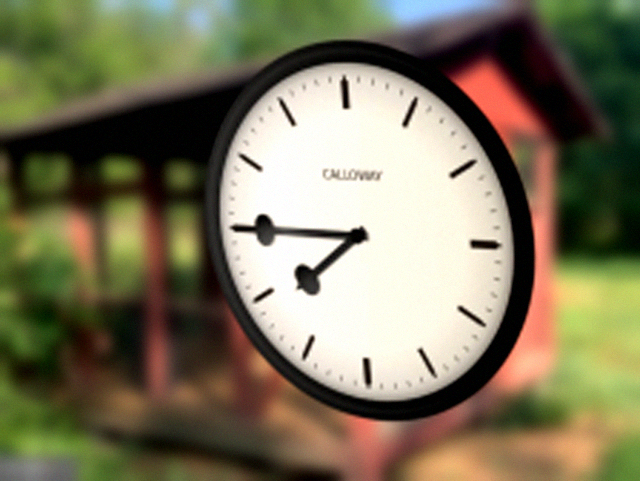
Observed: {"hour": 7, "minute": 45}
